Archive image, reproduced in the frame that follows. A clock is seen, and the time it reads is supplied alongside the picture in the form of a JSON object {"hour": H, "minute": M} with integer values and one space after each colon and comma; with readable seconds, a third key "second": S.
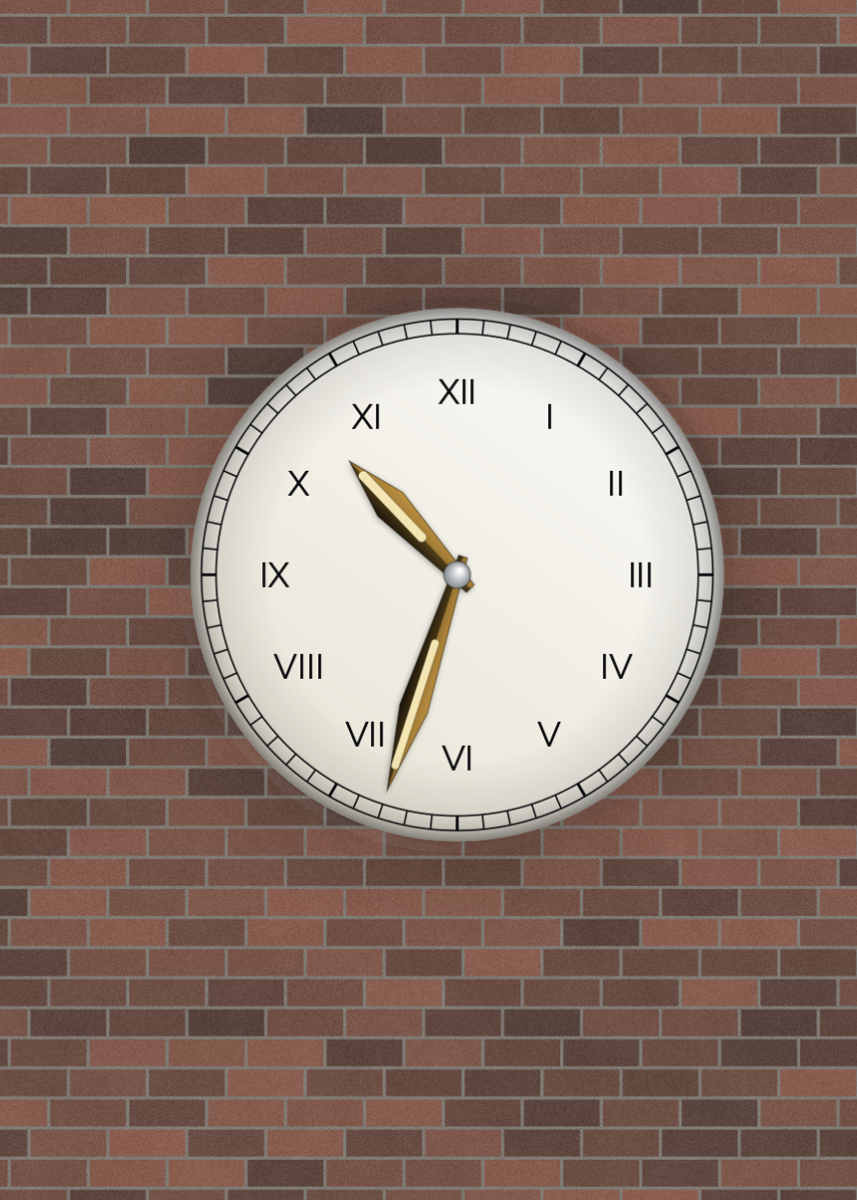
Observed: {"hour": 10, "minute": 33}
